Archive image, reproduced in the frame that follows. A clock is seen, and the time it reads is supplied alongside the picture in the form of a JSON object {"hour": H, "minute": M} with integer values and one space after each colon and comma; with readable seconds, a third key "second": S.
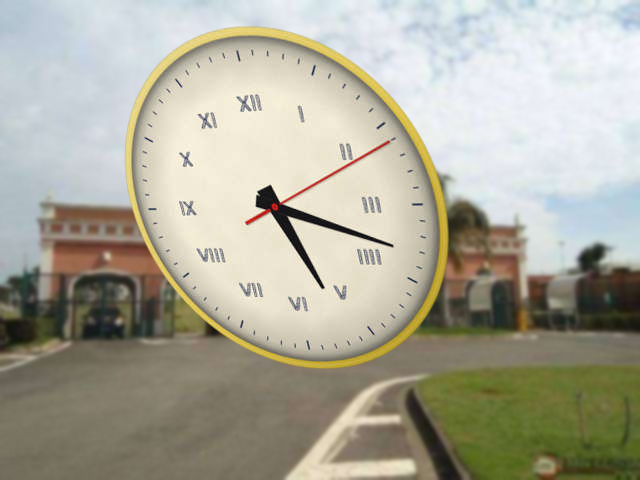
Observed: {"hour": 5, "minute": 18, "second": 11}
